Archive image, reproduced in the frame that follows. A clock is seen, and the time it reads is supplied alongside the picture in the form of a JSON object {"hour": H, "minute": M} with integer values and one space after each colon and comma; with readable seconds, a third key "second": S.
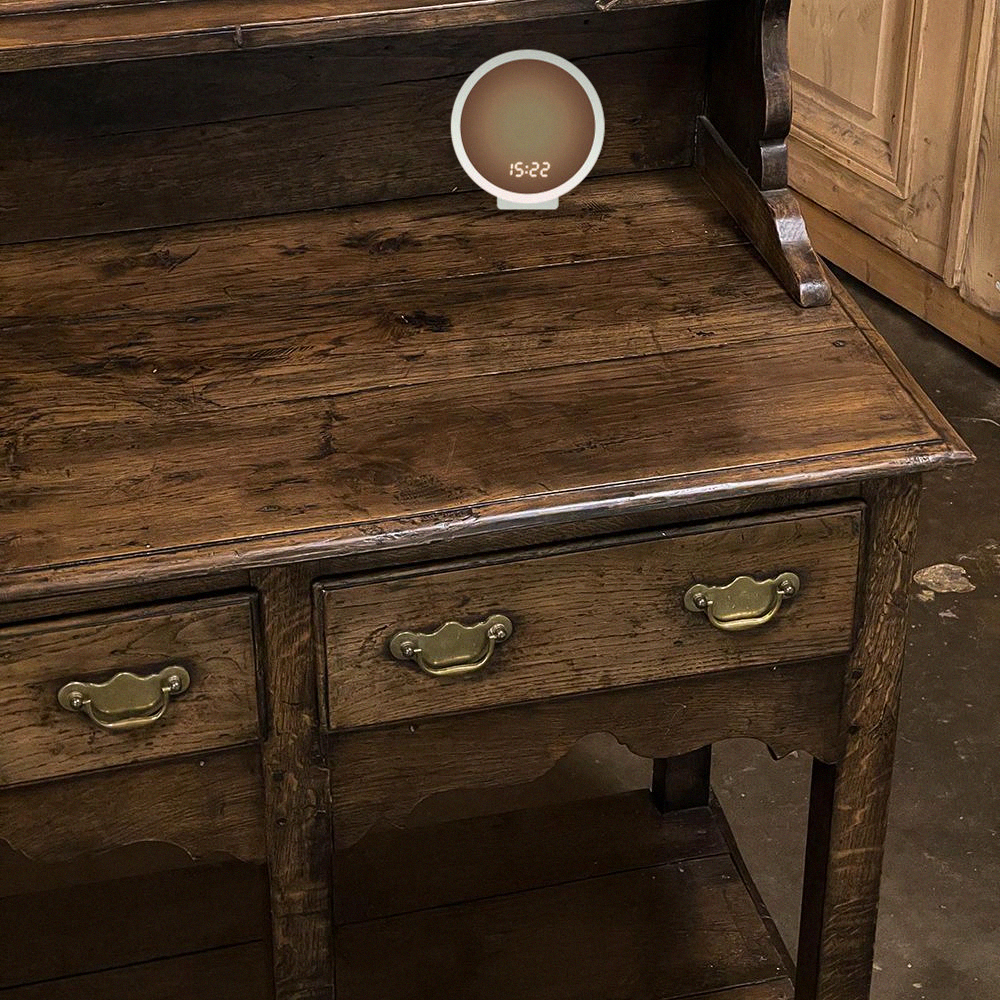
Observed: {"hour": 15, "minute": 22}
